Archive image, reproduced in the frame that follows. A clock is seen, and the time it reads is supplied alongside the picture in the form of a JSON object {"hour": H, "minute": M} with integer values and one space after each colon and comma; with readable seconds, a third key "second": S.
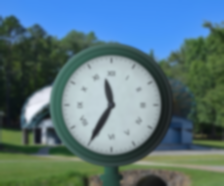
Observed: {"hour": 11, "minute": 35}
